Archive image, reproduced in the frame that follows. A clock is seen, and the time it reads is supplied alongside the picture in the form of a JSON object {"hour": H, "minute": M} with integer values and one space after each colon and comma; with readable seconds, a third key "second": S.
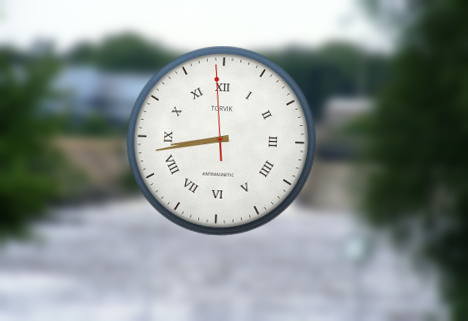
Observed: {"hour": 8, "minute": 42, "second": 59}
